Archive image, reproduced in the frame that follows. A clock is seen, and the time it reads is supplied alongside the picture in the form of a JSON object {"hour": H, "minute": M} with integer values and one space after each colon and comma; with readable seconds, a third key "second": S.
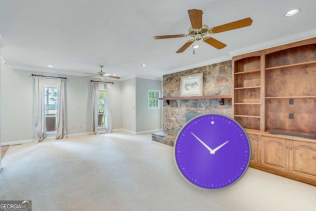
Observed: {"hour": 1, "minute": 52}
